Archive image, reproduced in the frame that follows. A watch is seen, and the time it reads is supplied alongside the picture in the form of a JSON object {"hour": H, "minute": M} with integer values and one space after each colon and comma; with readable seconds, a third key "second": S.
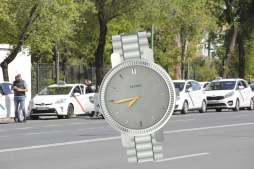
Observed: {"hour": 7, "minute": 44}
